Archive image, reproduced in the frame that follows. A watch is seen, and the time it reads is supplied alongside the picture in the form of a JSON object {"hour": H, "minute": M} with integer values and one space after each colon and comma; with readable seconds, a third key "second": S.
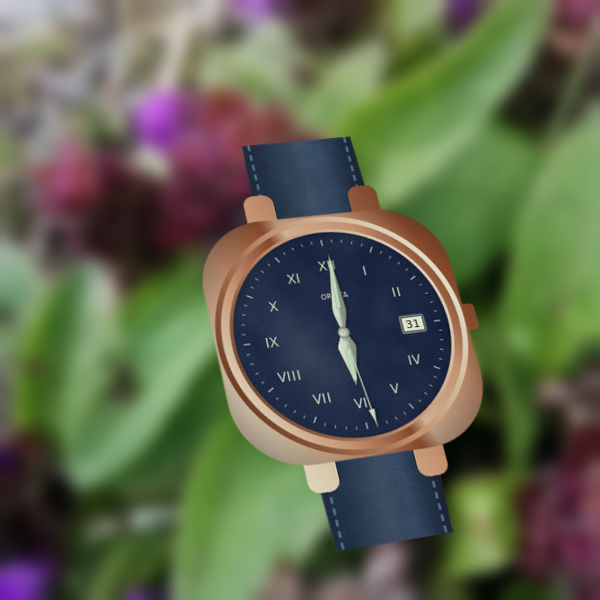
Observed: {"hour": 6, "minute": 0, "second": 29}
